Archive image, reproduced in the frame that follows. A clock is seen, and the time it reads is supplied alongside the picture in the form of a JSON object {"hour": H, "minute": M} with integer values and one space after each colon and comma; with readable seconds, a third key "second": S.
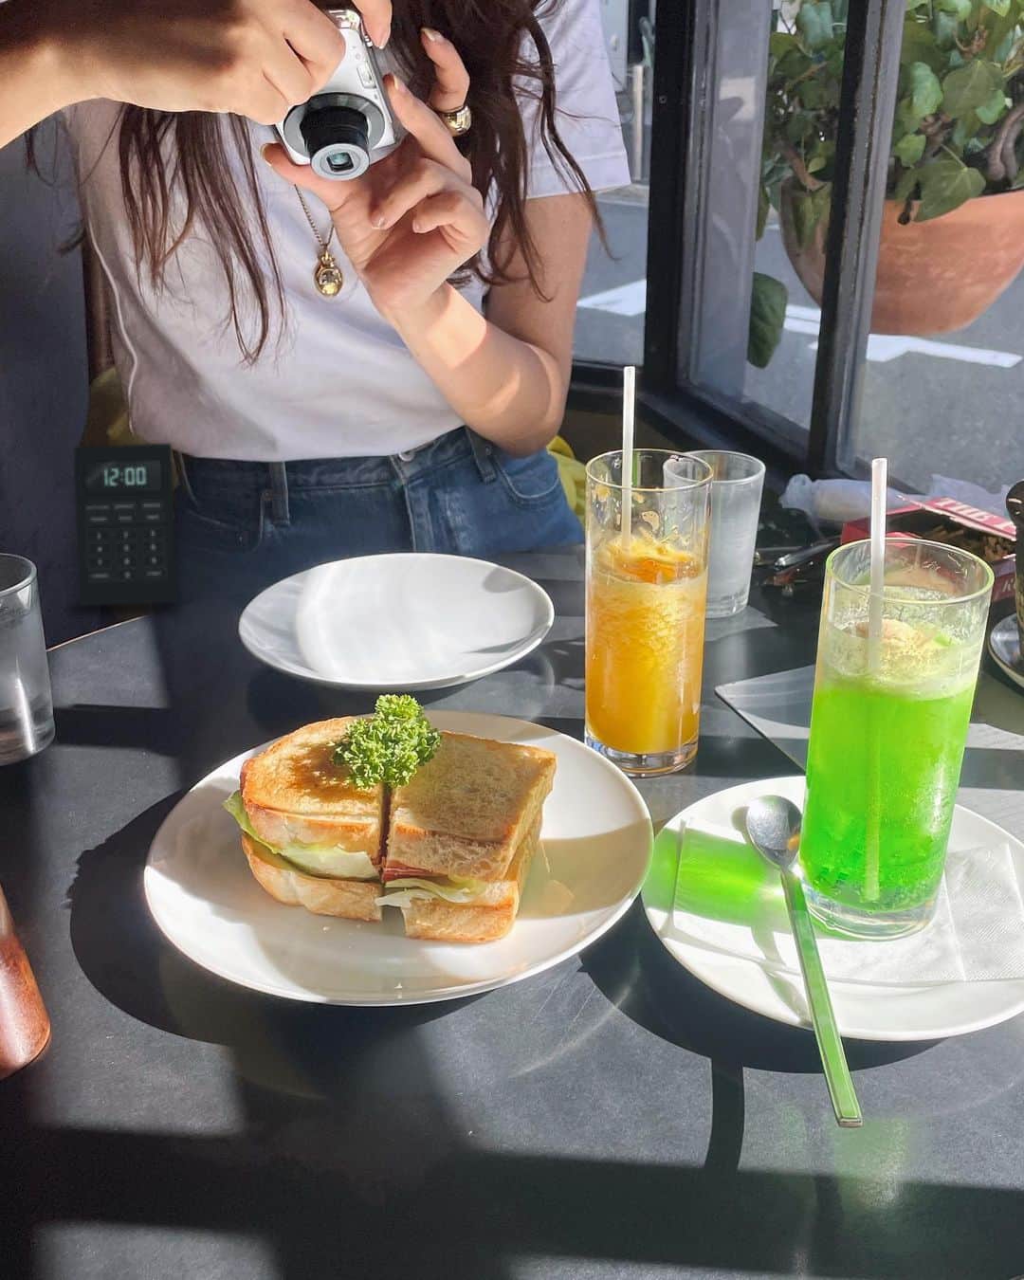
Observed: {"hour": 12, "minute": 0}
